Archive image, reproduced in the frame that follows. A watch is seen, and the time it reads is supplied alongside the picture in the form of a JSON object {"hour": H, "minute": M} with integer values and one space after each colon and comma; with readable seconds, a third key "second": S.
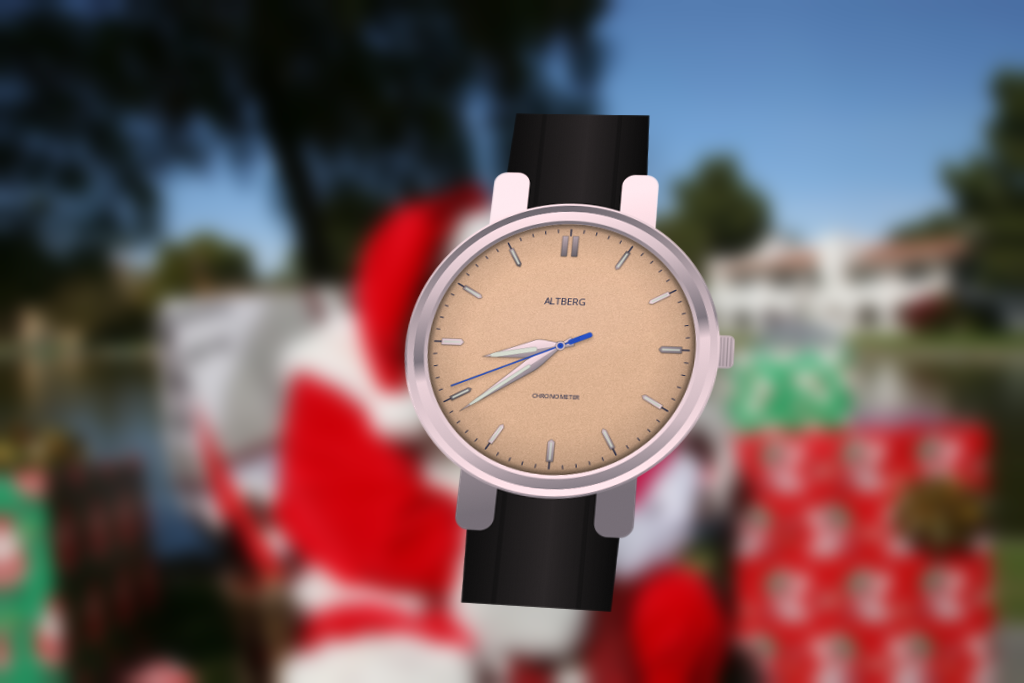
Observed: {"hour": 8, "minute": 38, "second": 41}
